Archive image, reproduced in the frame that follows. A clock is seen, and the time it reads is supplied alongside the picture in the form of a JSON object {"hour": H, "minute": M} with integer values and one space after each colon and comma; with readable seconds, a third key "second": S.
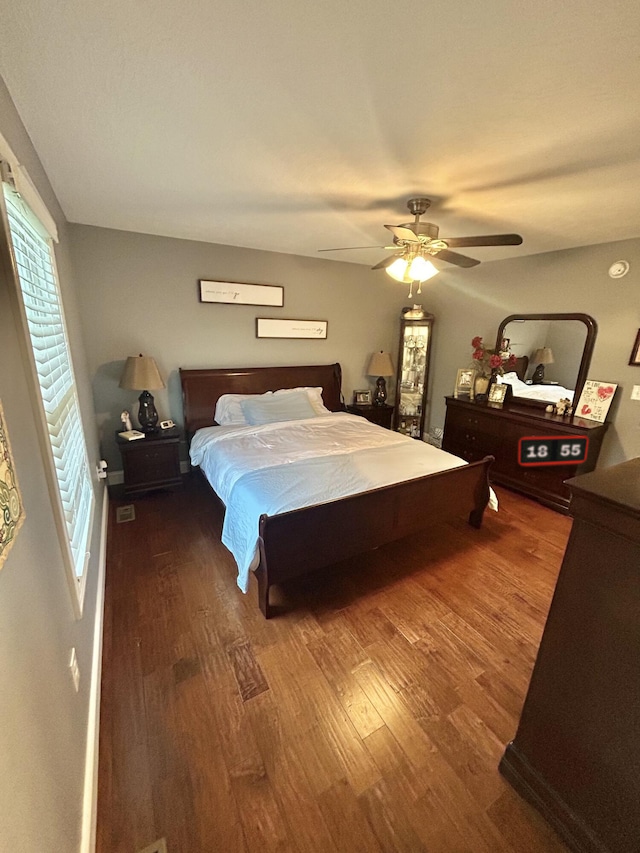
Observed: {"hour": 18, "minute": 55}
